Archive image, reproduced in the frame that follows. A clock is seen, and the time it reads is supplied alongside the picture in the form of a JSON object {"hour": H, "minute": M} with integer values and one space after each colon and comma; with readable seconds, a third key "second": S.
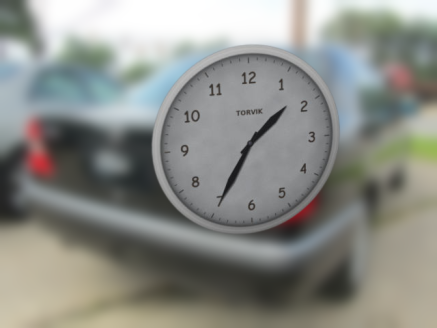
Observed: {"hour": 1, "minute": 35}
